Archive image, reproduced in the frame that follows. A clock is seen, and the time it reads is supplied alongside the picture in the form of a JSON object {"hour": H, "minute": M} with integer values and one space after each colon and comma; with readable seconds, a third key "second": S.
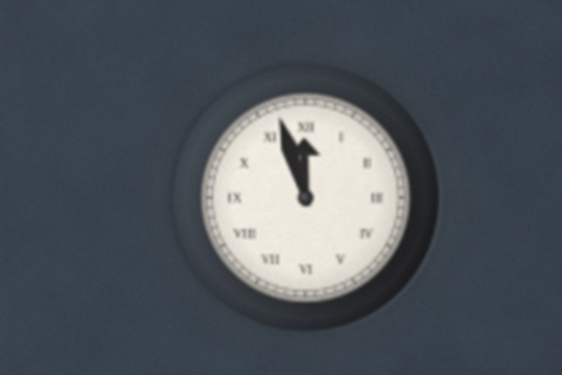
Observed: {"hour": 11, "minute": 57}
